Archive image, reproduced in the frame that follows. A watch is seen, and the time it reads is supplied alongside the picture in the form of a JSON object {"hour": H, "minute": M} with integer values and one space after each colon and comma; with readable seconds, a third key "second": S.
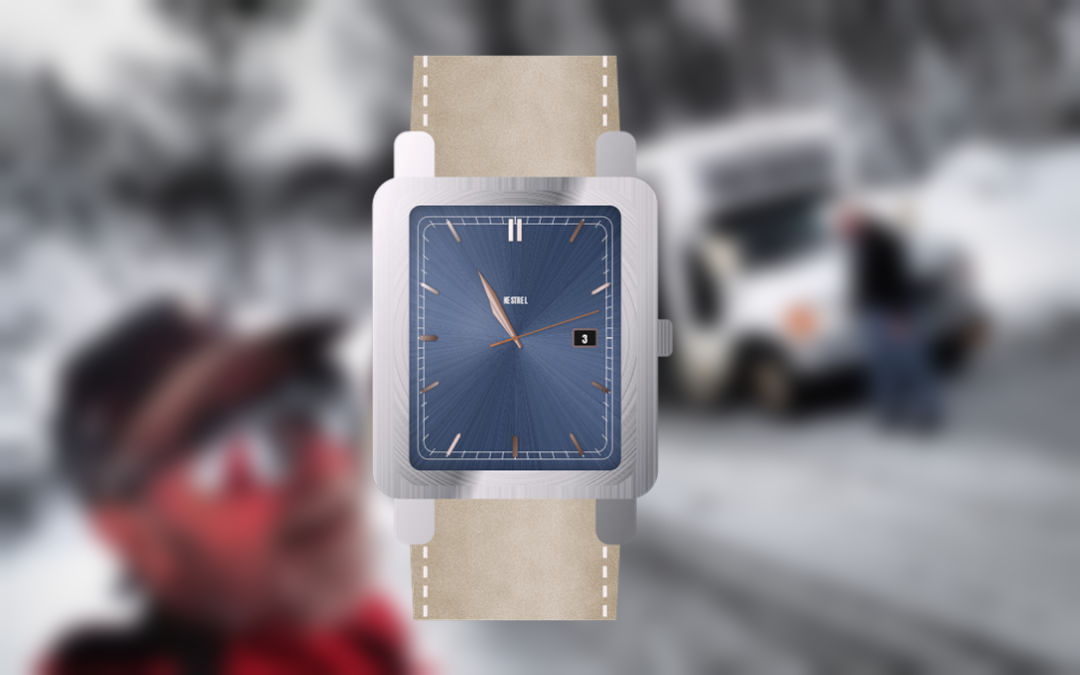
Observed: {"hour": 10, "minute": 55, "second": 12}
